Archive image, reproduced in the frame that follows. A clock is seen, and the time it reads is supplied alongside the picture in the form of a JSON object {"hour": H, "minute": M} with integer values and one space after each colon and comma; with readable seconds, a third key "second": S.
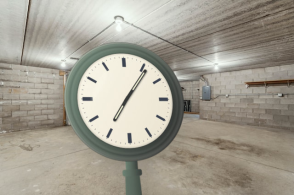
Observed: {"hour": 7, "minute": 6}
